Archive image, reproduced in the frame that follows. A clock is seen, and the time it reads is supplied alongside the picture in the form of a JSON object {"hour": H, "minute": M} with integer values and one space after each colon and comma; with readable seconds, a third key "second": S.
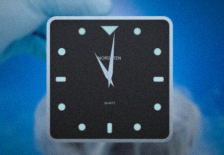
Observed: {"hour": 11, "minute": 1}
